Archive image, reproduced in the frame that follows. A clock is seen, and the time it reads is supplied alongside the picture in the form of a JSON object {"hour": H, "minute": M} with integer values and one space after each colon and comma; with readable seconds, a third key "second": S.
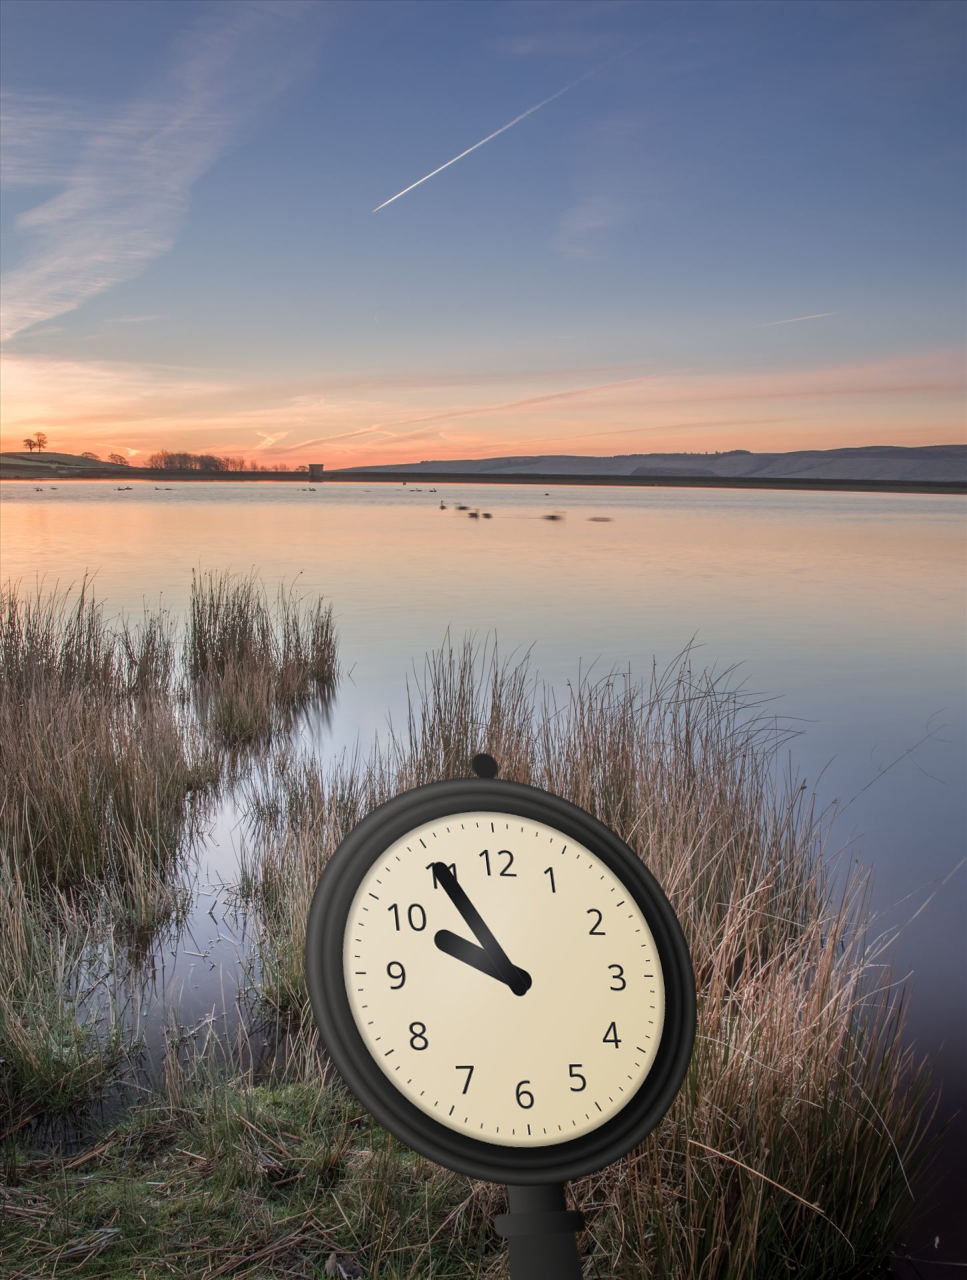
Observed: {"hour": 9, "minute": 55}
